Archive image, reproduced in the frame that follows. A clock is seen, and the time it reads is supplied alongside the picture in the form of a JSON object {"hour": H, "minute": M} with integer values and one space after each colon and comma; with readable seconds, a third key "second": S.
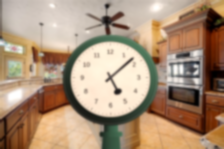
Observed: {"hour": 5, "minute": 8}
